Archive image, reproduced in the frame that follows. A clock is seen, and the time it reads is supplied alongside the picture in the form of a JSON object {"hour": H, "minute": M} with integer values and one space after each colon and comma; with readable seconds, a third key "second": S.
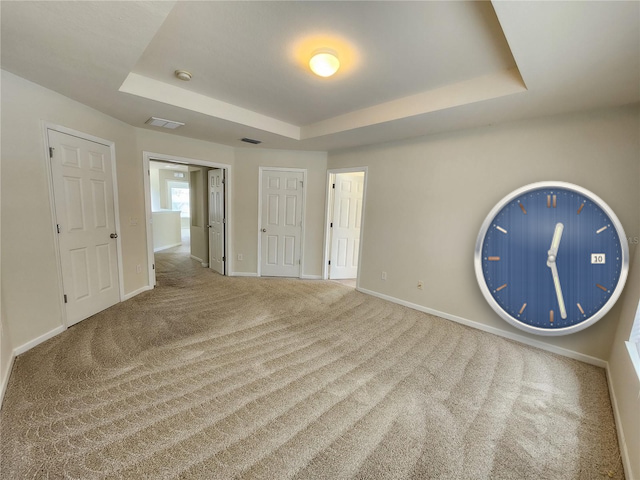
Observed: {"hour": 12, "minute": 28}
